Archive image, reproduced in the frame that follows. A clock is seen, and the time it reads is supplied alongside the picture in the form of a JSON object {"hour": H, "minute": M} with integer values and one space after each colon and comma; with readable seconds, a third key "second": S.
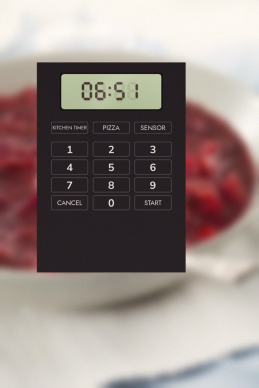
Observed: {"hour": 6, "minute": 51}
